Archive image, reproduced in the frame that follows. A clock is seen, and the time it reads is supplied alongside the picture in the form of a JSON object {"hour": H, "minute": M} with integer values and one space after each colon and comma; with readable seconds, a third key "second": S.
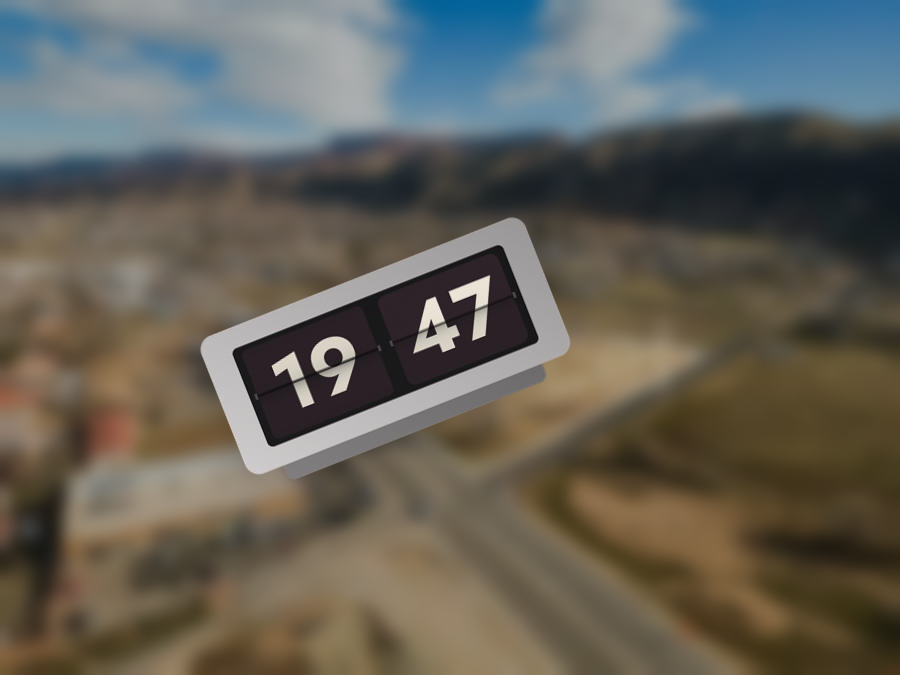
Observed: {"hour": 19, "minute": 47}
